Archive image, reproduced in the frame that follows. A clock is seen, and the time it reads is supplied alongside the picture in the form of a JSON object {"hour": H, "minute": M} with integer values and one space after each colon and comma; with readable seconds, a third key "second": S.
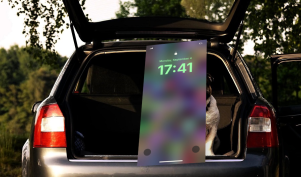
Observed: {"hour": 17, "minute": 41}
